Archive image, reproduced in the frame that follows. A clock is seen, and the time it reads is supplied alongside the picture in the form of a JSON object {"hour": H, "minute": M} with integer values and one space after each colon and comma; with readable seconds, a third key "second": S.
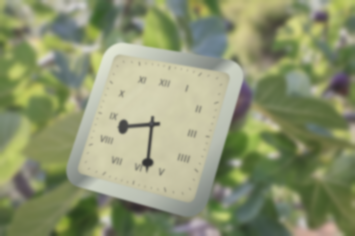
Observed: {"hour": 8, "minute": 28}
